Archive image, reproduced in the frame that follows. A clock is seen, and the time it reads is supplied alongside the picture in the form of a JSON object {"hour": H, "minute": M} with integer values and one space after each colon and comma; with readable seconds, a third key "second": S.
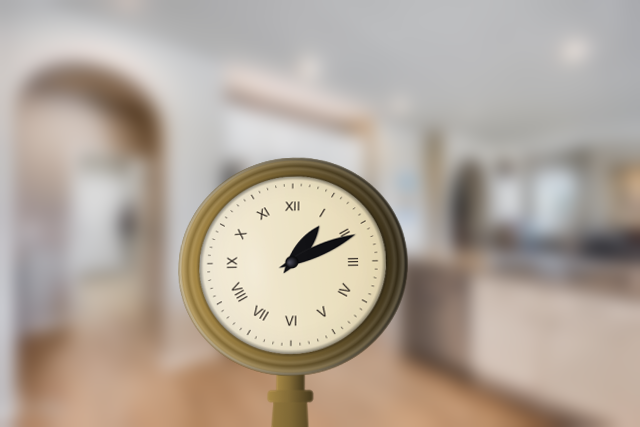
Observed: {"hour": 1, "minute": 11}
